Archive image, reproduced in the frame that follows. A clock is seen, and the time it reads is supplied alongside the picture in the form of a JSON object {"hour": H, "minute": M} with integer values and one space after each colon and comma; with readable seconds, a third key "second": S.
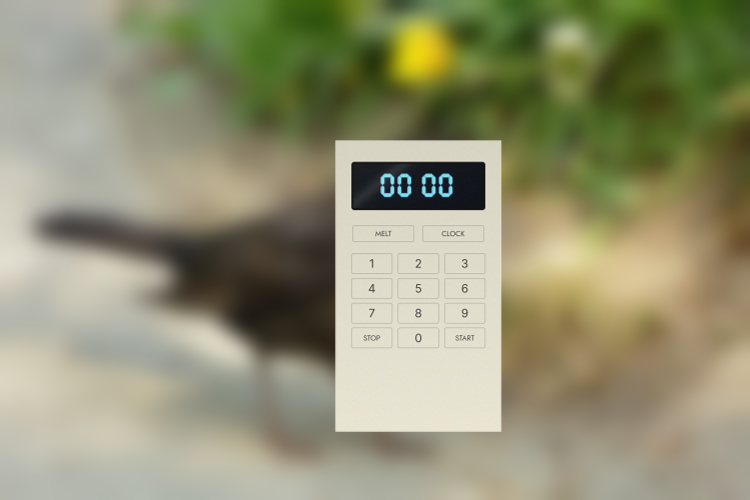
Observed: {"hour": 0, "minute": 0}
